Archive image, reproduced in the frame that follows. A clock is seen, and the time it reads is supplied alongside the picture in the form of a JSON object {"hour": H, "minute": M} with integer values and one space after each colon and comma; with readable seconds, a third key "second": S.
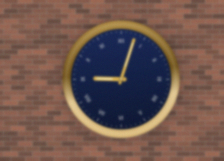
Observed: {"hour": 9, "minute": 3}
